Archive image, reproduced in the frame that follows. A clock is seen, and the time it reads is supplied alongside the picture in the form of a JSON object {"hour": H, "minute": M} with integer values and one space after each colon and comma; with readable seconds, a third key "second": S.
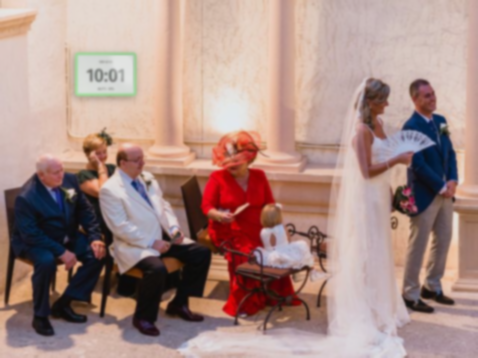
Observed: {"hour": 10, "minute": 1}
